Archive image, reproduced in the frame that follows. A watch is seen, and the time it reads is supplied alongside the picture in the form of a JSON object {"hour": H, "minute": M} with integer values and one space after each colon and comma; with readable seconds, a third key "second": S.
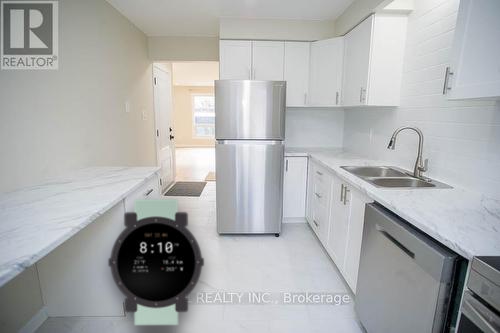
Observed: {"hour": 8, "minute": 10}
